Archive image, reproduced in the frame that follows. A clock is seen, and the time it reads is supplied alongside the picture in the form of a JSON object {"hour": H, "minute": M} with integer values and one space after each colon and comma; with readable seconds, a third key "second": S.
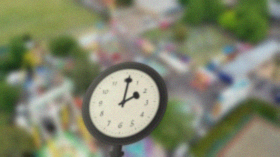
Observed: {"hour": 2, "minute": 1}
